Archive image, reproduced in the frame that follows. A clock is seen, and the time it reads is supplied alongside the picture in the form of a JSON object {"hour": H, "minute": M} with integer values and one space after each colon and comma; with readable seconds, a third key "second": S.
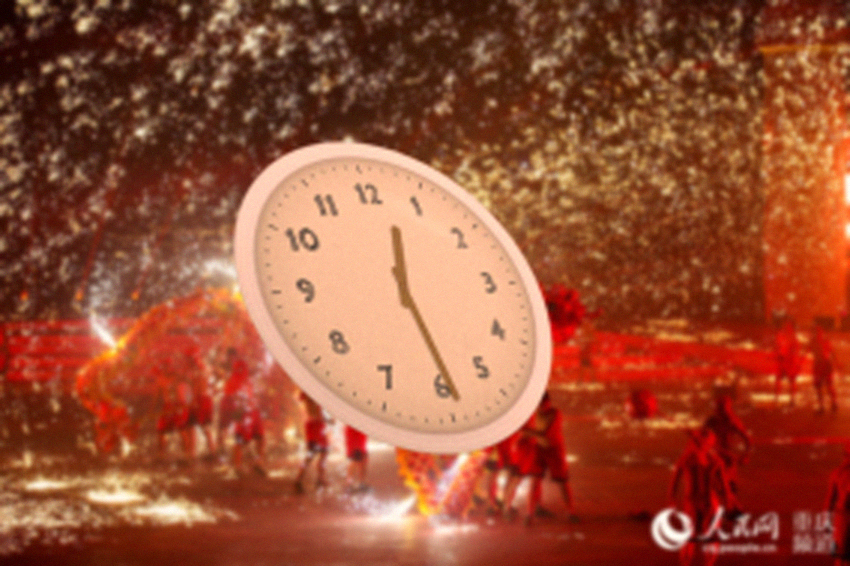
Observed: {"hour": 12, "minute": 29}
